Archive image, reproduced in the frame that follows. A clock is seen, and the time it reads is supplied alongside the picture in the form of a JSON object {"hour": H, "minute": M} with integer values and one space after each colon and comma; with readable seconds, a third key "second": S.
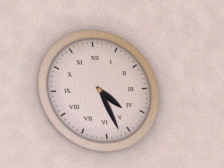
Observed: {"hour": 4, "minute": 27}
